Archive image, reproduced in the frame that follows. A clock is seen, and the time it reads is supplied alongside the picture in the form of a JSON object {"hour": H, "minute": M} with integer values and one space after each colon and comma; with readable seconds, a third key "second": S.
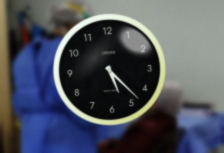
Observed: {"hour": 5, "minute": 23}
